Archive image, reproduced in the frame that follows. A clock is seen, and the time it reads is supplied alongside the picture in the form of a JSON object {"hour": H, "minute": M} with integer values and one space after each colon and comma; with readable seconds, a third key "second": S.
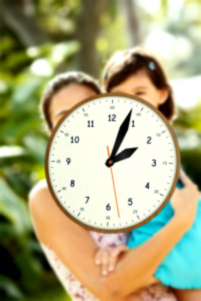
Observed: {"hour": 2, "minute": 3, "second": 28}
